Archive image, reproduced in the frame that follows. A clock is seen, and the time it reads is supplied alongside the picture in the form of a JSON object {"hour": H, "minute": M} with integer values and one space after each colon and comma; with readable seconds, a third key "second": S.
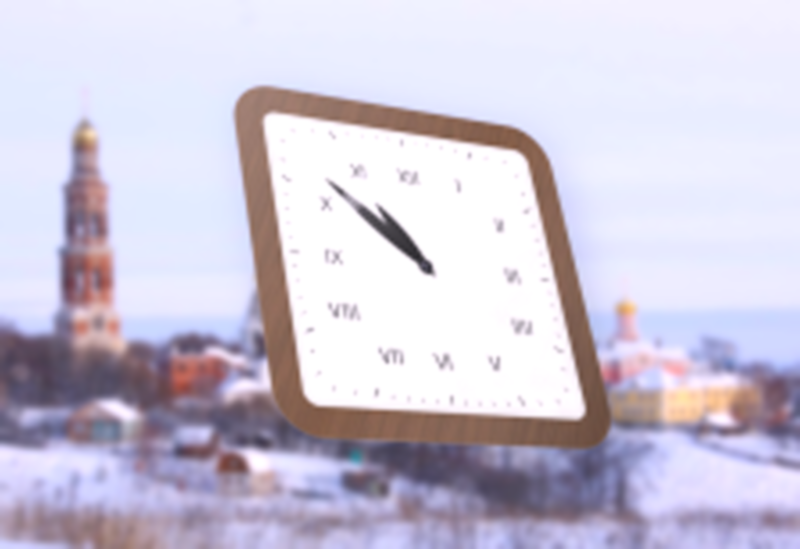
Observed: {"hour": 10, "minute": 52}
